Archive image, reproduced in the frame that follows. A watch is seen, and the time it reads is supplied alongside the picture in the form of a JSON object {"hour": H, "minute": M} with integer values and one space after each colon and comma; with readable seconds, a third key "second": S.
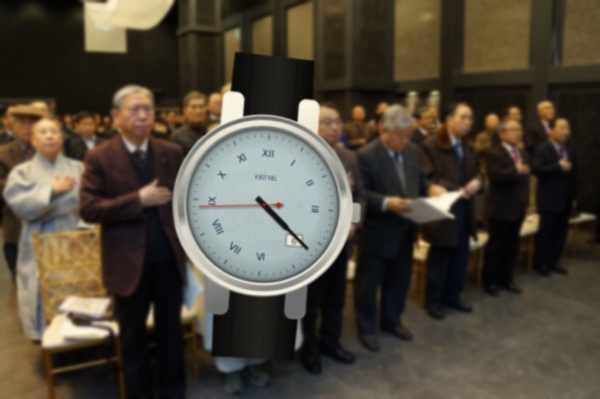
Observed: {"hour": 4, "minute": 21, "second": 44}
